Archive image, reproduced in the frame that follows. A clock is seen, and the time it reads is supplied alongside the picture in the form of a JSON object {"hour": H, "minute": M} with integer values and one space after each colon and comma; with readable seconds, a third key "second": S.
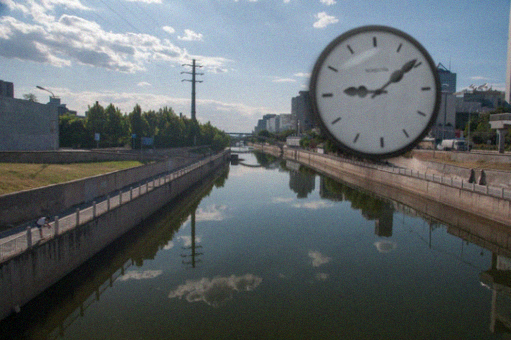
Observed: {"hour": 9, "minute": 9}
